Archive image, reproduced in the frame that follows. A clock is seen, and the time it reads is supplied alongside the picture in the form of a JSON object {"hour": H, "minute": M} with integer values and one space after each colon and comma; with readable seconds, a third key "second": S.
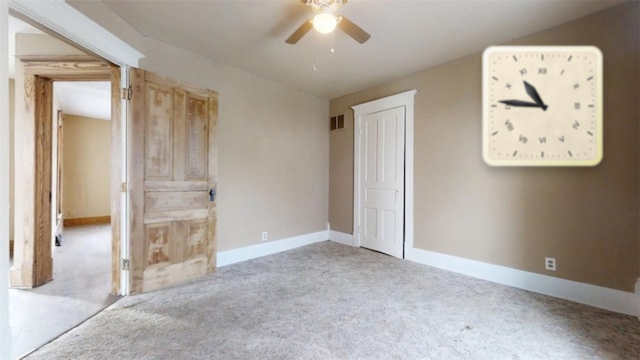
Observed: {"hour": 10, "minute": 46}
